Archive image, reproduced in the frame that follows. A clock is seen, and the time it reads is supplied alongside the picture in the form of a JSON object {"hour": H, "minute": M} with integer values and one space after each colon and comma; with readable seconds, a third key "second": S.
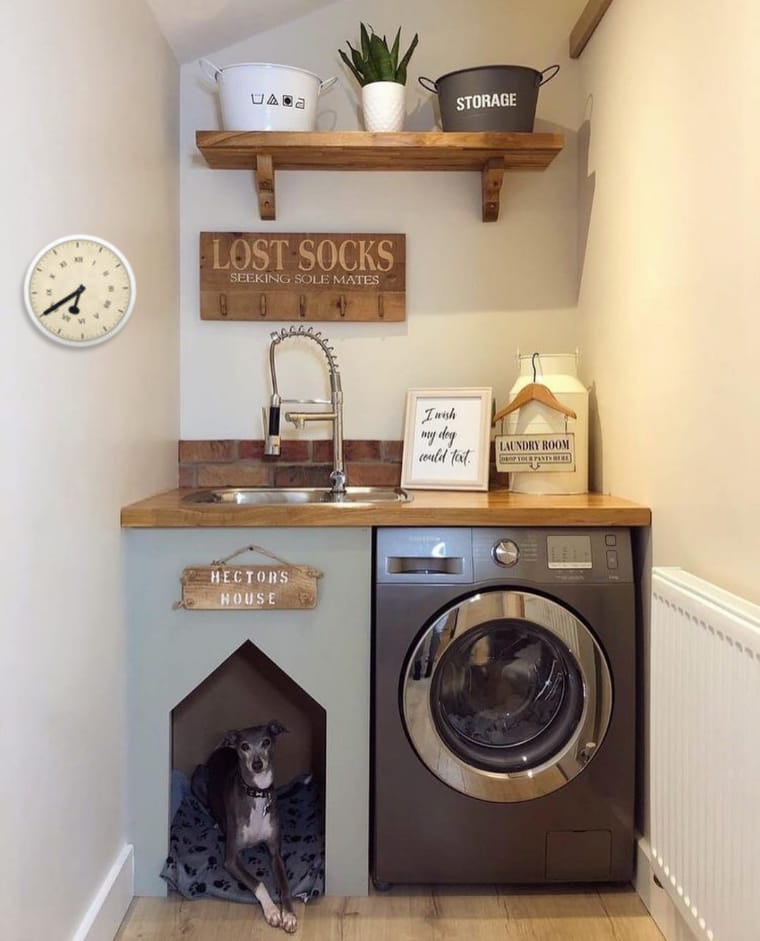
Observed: {"hour": 6, "minute": 40}
